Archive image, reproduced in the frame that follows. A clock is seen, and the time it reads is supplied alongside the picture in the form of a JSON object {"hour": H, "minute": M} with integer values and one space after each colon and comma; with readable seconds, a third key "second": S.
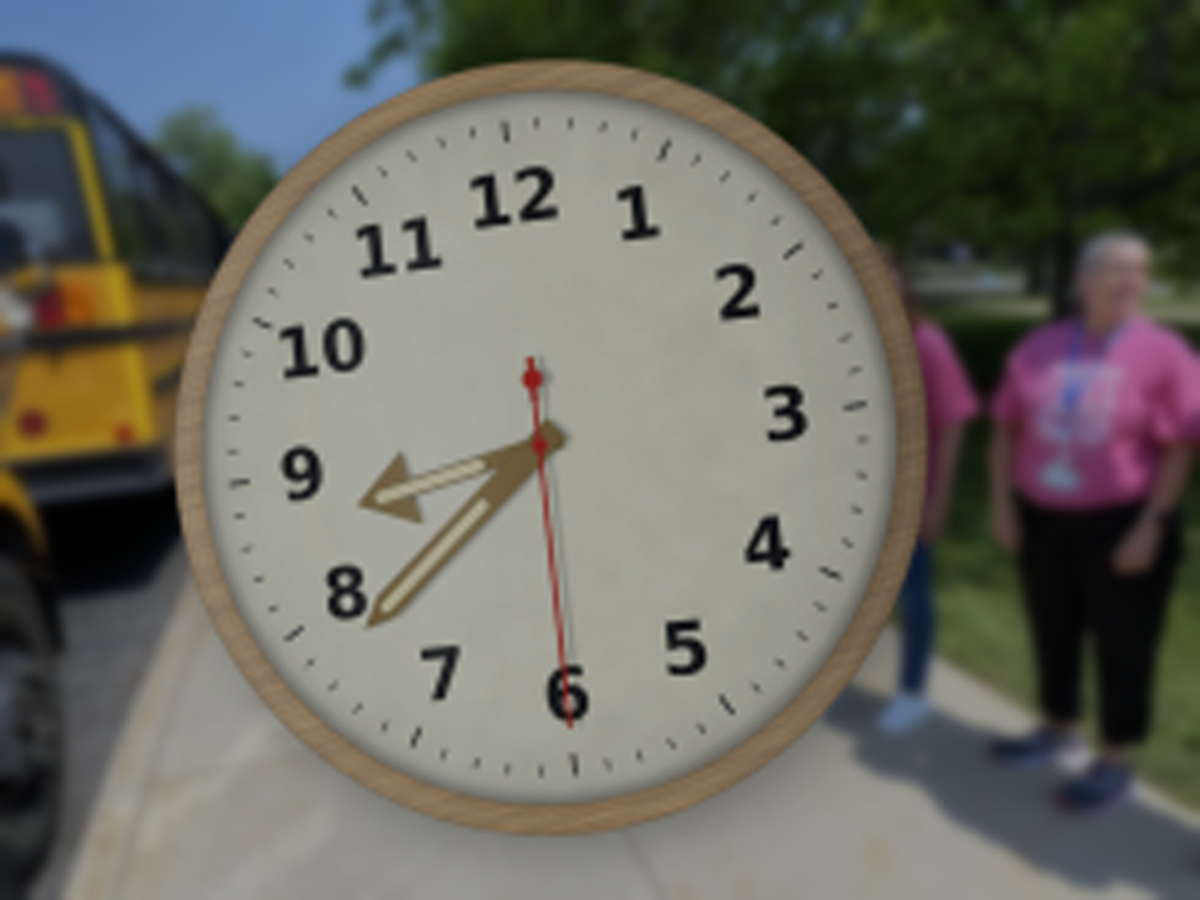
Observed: {"hour": 8, "minute": 38, "second": 30}
